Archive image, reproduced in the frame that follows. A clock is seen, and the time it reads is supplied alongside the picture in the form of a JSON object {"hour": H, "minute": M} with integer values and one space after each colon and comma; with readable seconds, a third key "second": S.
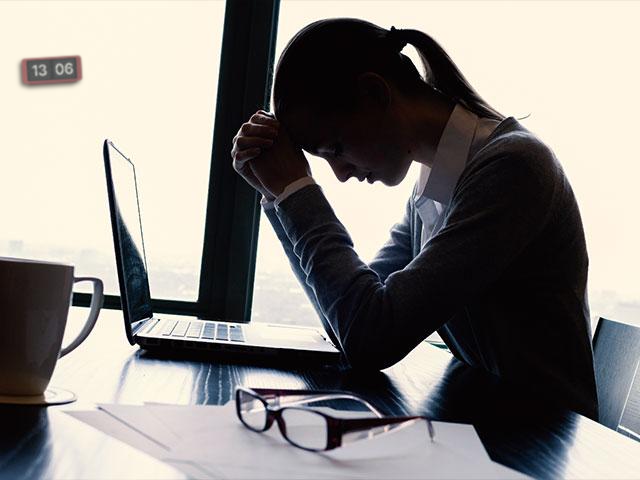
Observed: {"hour": 13, "minute": 6}
